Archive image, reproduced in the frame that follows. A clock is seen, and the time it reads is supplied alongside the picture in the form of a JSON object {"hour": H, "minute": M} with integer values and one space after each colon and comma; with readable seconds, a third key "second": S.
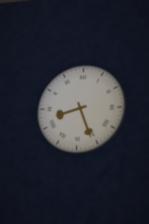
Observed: {"hour": 8, "minute": 26}
